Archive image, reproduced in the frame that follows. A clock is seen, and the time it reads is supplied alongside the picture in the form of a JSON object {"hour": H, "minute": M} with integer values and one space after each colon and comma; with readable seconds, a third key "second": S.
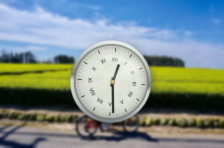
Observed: {"hour": 12, "minute": 29}
